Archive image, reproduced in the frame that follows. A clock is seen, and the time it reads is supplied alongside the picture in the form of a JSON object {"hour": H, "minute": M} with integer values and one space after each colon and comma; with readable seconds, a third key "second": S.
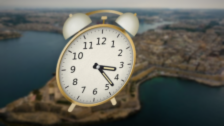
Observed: {"hour": 3, "minute": 23}
